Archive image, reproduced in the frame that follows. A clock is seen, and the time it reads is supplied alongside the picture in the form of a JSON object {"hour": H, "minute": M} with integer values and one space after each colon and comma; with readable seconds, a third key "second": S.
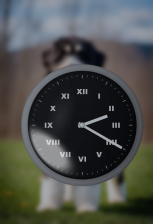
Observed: {"hour": 2, "minute": 20}
